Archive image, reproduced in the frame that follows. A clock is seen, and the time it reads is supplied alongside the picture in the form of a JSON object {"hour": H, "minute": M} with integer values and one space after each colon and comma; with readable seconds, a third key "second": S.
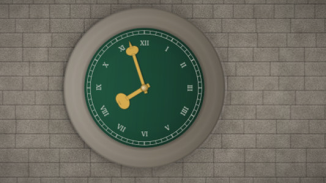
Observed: {"hour": 7, "minute": 57}
